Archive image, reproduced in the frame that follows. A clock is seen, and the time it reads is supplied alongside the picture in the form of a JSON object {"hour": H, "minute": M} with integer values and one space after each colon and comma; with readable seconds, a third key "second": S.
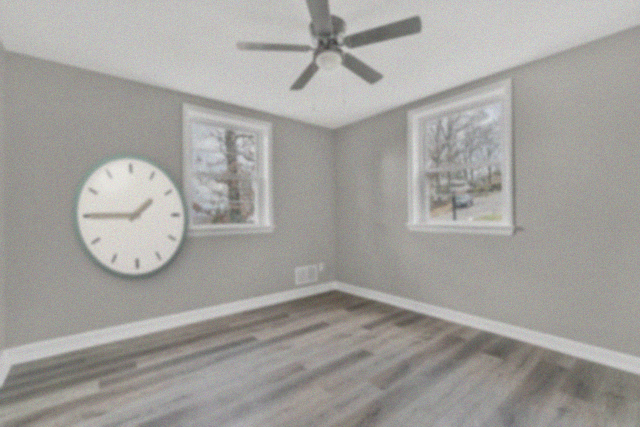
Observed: {"hour": 1, "minute": 45}
